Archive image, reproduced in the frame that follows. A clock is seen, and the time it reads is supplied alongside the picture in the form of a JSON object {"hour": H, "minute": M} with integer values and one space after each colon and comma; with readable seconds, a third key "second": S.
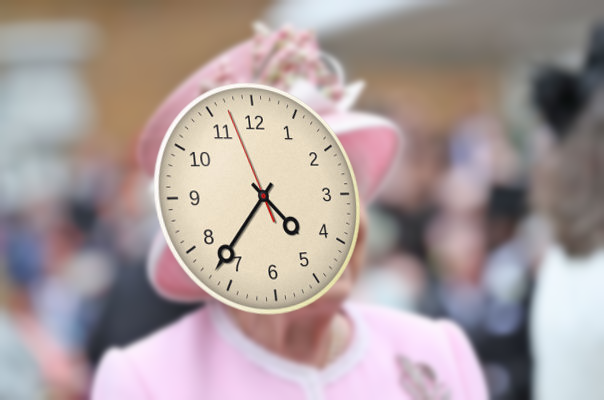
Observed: {"hour": 4, "minute": 36, "second": 57}
